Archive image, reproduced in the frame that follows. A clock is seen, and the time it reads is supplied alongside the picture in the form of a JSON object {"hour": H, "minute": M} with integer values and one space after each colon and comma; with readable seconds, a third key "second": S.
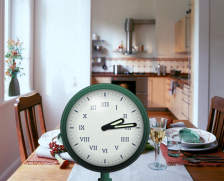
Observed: {"hour": 2, "minute": 14}
